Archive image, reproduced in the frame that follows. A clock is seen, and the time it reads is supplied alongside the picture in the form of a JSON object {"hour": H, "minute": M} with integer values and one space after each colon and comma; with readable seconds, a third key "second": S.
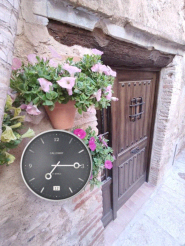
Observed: {"hour": 7, "minute": 15}
